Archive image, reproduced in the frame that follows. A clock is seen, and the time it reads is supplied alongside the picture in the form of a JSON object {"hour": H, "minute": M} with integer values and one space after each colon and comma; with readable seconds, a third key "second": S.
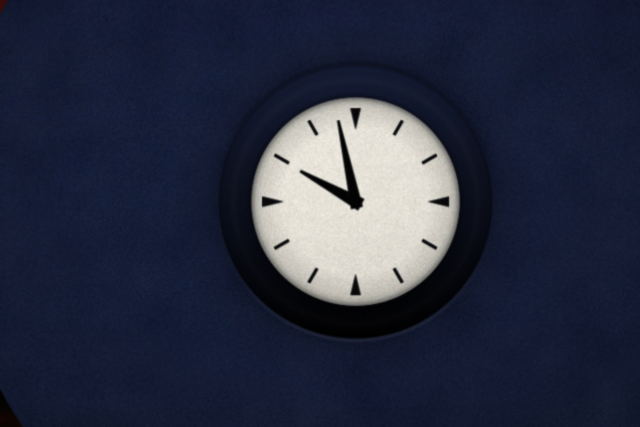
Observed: {"hour": 9, "minute": 58}
